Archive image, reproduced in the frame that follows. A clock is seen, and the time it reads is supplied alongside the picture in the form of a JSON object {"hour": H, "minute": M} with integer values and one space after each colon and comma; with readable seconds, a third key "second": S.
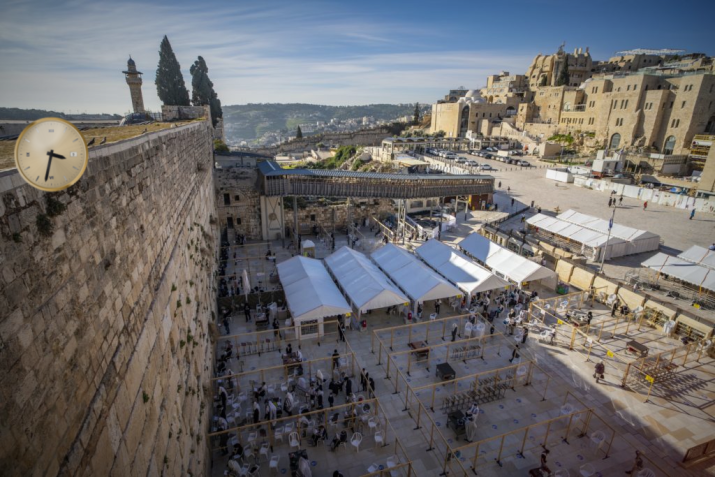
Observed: {"hour": 3, "minute": 32}
